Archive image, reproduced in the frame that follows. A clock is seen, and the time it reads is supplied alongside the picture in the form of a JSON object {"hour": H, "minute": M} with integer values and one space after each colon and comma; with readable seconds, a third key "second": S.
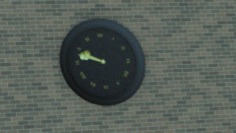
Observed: {"hour": 9, "minute": 48}
